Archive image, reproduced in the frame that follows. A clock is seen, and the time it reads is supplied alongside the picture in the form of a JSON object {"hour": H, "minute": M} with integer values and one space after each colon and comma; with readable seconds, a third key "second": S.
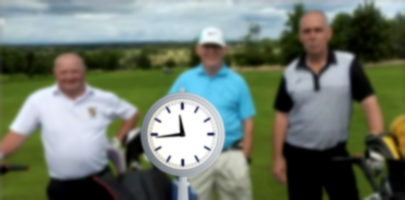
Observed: {"hour": 11, "minute": 44}
